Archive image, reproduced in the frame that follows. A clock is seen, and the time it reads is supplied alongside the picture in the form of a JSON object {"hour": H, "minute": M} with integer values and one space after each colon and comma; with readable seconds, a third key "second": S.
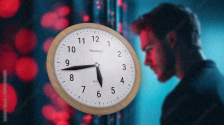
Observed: {"hour": 5, "minute": 43}
